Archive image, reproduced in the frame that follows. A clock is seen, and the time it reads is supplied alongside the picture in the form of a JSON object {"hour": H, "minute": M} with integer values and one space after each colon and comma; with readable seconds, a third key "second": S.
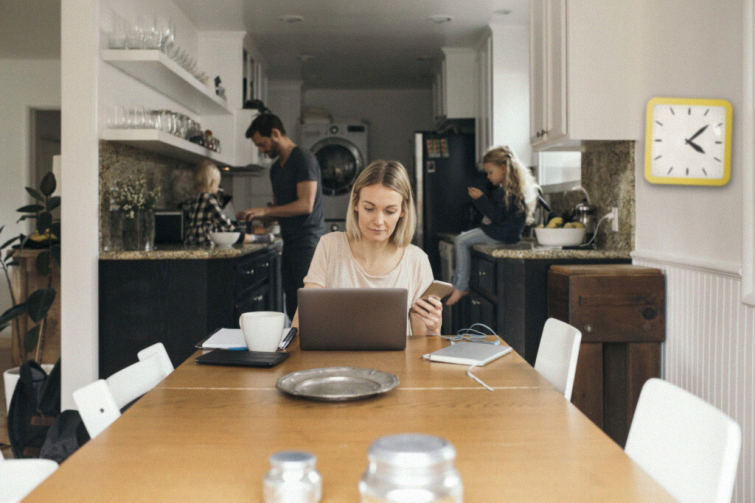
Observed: {"hour": 4, "minute": 8}
